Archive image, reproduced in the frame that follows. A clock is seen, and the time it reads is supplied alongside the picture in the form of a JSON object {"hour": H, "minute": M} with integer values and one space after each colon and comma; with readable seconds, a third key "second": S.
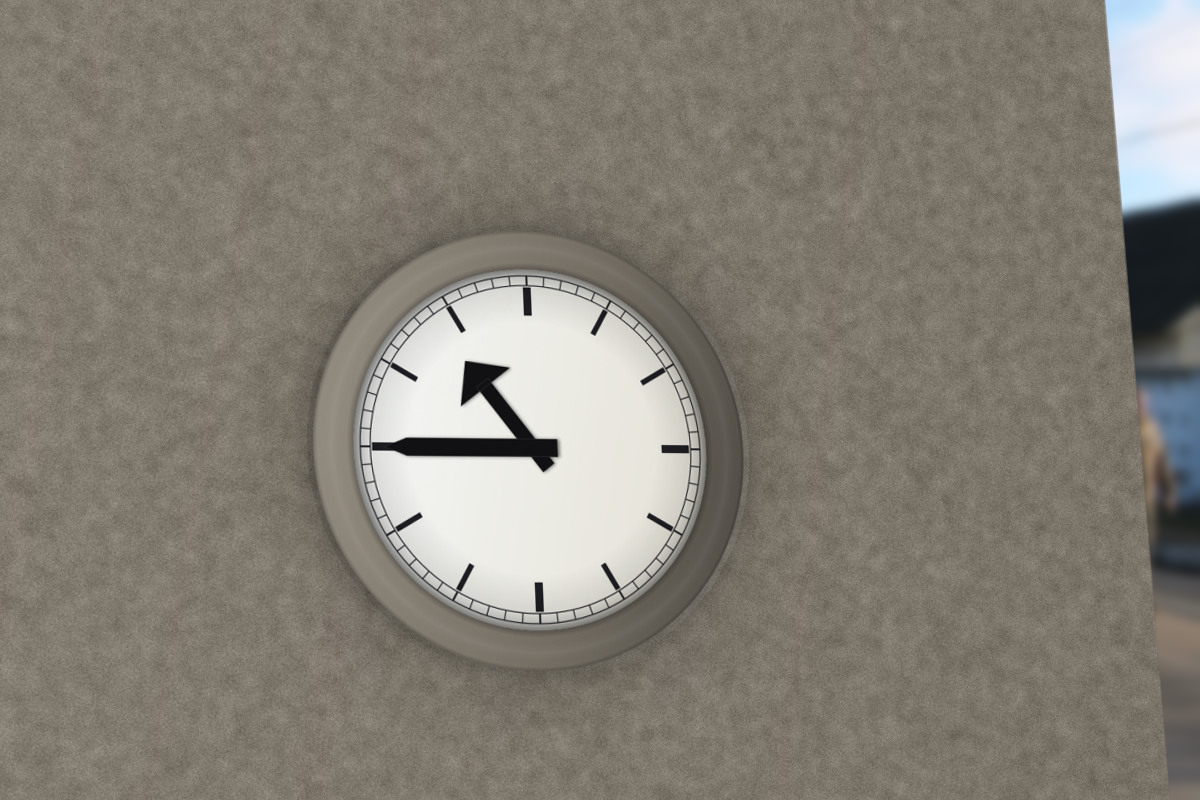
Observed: {"hour": 10, "minute": 45}
